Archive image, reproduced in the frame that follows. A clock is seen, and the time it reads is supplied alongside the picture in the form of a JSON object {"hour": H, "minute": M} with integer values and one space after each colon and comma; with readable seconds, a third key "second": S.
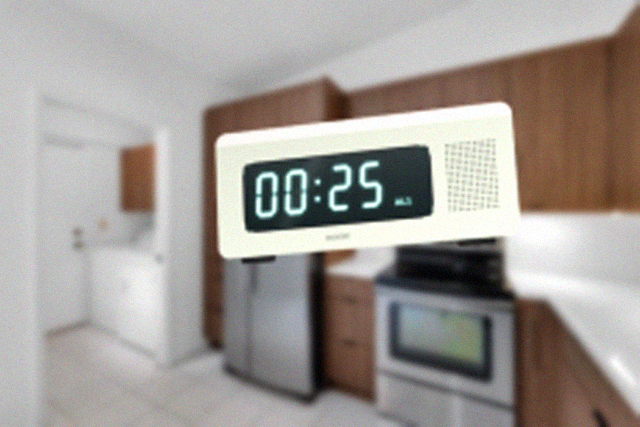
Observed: {"hour": 0, "minute": 25}
